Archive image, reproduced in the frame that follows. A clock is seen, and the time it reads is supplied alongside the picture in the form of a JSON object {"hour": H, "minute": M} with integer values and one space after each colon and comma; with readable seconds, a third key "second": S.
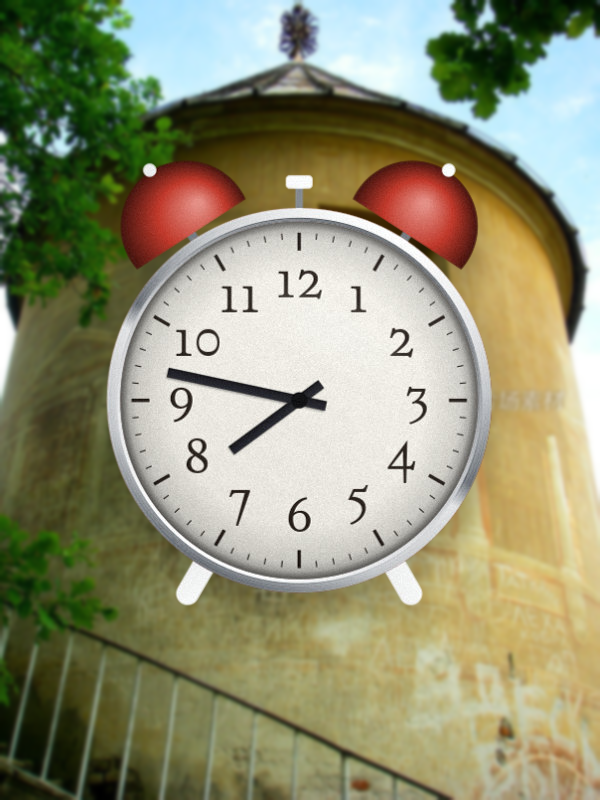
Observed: {"hour": 7, "minute": 47}
